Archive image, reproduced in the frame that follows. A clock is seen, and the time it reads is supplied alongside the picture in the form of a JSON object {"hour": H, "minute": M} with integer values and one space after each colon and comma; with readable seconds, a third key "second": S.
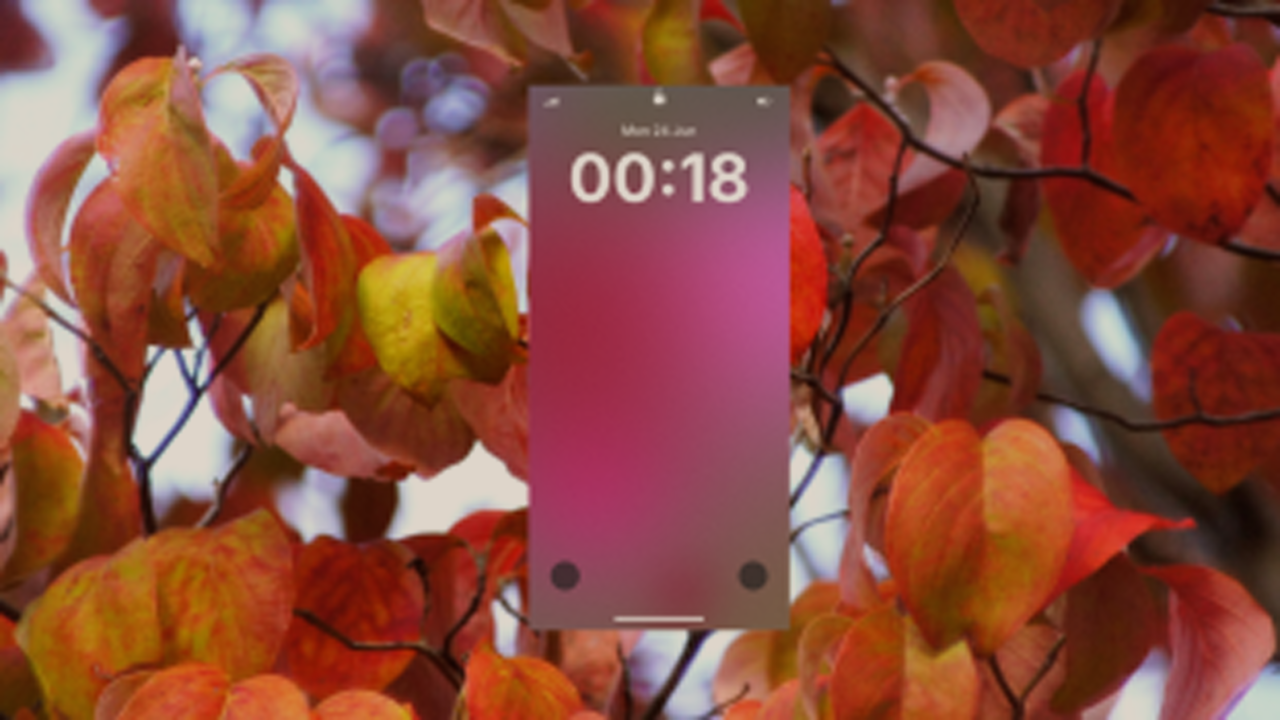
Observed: {"hour": 0, "minute": 18}
